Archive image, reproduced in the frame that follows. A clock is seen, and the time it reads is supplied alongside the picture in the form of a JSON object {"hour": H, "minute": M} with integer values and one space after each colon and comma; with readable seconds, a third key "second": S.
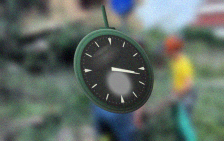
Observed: {"hour": 3, "minute": 17}
